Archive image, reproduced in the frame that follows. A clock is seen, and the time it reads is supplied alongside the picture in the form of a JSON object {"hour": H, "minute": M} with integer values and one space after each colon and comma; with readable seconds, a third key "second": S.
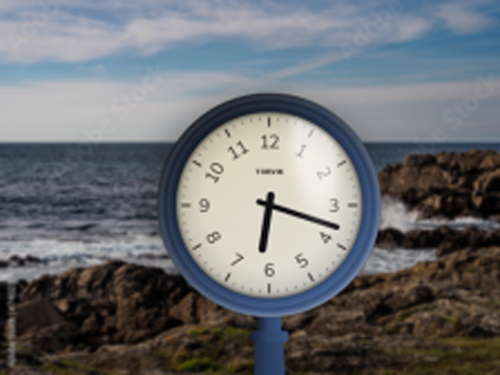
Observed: {"hour": 6, "minute": 18}
